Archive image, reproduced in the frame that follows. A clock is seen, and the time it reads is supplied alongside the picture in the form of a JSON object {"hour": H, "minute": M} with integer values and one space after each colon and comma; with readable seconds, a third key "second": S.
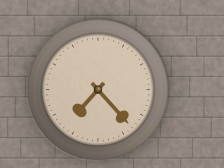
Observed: {"hour": 7, "minute": 23}
